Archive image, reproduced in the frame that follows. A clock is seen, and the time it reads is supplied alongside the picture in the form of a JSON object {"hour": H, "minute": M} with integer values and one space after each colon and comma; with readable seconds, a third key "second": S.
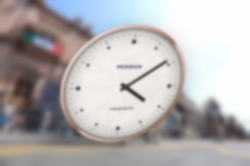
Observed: {"hour": 4, "minute": 9}
